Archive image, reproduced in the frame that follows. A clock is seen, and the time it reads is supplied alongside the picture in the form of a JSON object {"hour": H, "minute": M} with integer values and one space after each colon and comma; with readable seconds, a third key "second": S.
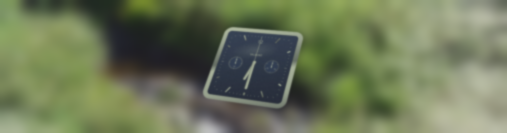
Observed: {"hour": 6, "minute": 30}
